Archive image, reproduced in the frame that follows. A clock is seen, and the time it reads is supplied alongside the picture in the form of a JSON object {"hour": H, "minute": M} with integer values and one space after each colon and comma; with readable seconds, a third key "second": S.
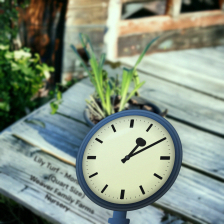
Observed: {"hour": 1, "minute": 10}
